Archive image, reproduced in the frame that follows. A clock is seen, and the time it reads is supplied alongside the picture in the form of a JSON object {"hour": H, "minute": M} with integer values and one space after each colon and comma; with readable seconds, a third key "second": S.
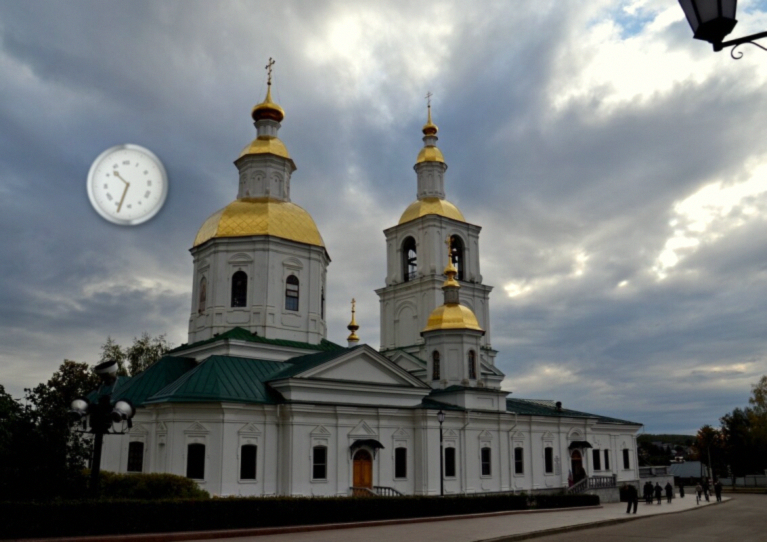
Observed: {"hour": 10, "minute": 34}
